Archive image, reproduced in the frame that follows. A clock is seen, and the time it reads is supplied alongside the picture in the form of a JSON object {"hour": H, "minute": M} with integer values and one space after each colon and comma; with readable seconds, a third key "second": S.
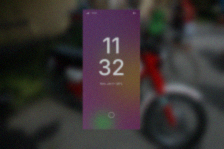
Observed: {"hour": 11, "minute": 32}
